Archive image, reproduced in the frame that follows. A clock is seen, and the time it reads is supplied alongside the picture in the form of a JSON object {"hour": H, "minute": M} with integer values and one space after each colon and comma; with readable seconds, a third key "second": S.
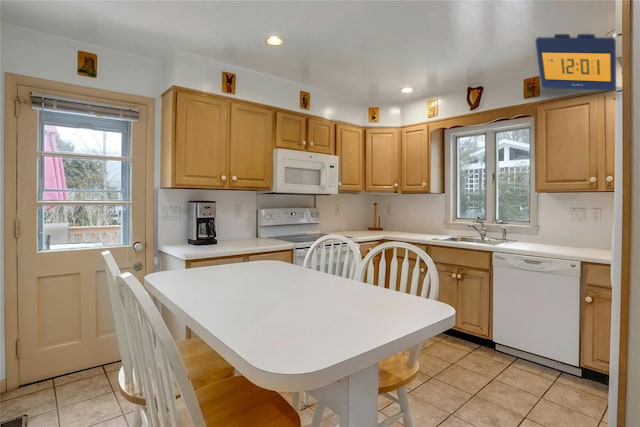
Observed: {"hour": 12, "minute": 1}
